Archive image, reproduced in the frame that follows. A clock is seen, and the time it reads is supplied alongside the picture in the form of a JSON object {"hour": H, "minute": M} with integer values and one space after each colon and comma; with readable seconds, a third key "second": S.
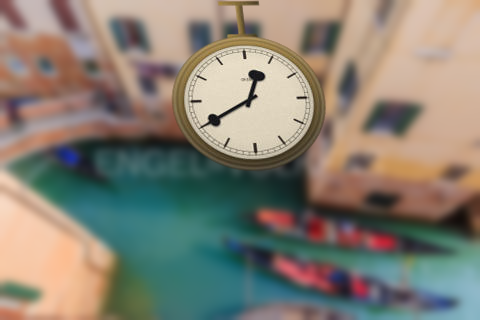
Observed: {"hour": 12, "minute": 40}
